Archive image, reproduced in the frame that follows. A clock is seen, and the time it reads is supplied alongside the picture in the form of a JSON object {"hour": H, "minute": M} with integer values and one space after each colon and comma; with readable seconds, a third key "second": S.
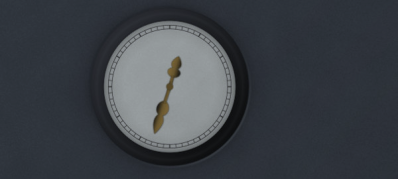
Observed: {"hour": 12, "minute": 33}
